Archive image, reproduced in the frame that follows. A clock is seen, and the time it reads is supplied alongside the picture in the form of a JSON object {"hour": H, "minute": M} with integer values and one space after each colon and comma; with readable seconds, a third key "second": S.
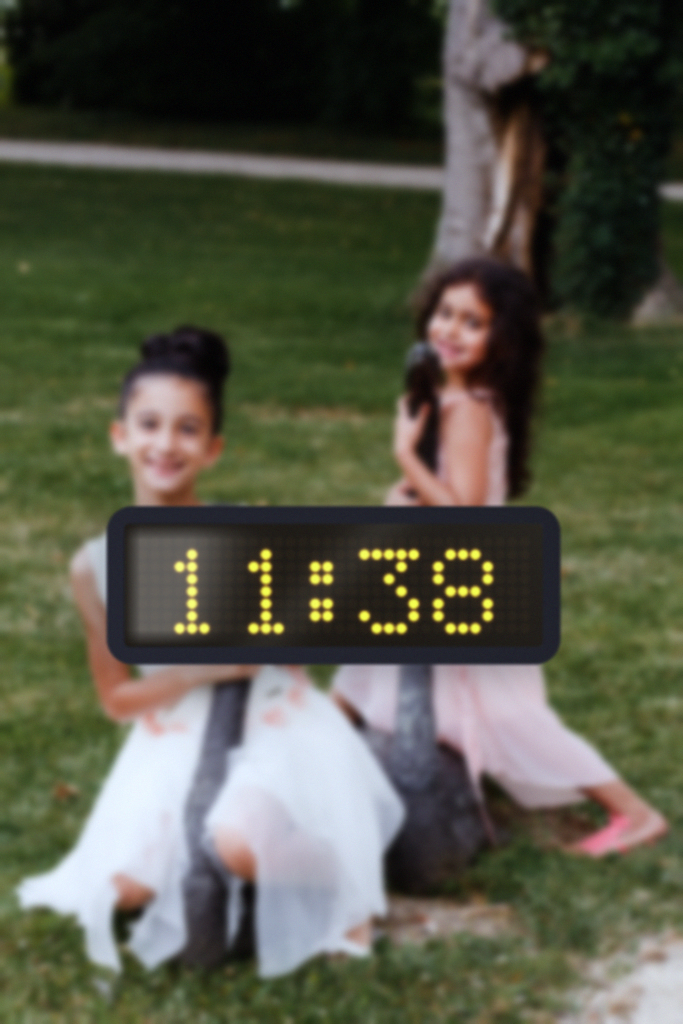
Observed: {"hour": 11, "minute": 38}
